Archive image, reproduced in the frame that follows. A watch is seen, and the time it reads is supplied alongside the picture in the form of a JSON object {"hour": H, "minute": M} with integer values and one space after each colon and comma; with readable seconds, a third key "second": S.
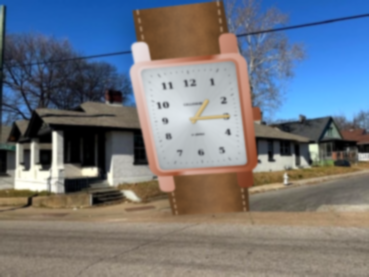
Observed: {"hour": 1, "minute": 15}
